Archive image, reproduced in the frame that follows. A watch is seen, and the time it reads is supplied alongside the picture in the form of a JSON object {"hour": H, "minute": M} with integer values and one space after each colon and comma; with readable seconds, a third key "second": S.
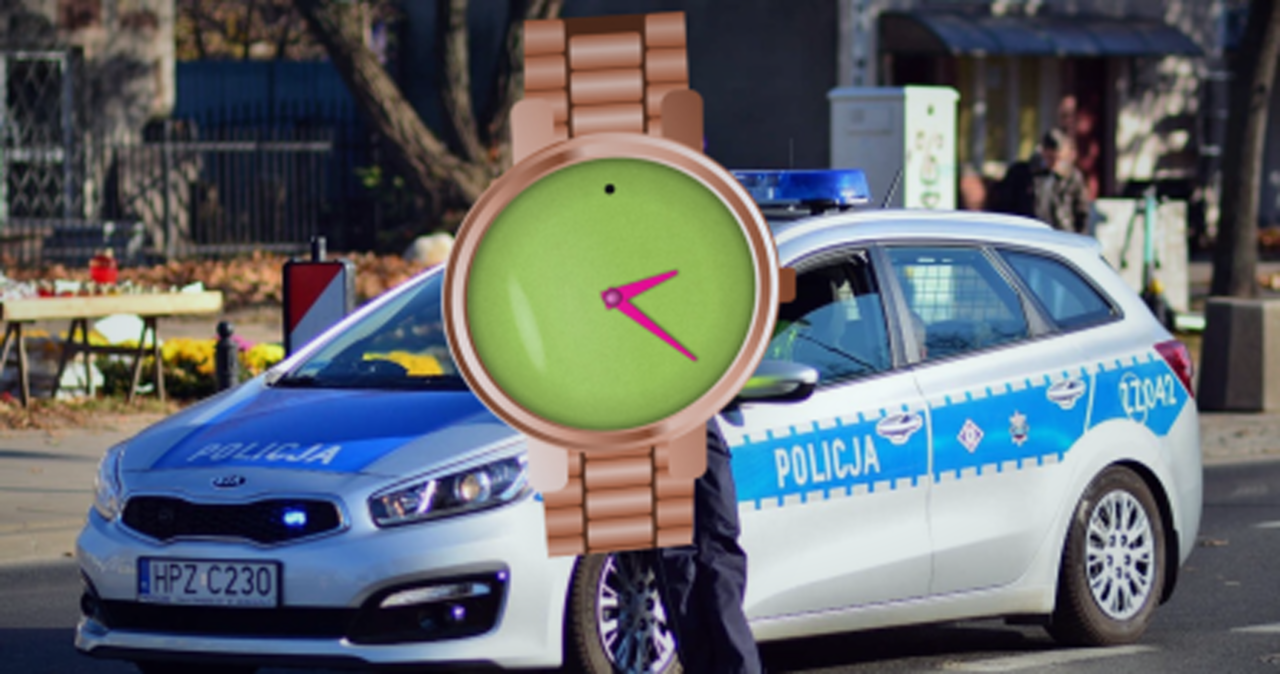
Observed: {"hour": 2, "minute": 22}
